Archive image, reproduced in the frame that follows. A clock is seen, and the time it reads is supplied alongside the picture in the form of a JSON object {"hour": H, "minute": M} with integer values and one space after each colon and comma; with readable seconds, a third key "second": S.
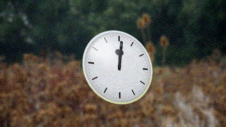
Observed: {"hour": 12, "minute": 1}
